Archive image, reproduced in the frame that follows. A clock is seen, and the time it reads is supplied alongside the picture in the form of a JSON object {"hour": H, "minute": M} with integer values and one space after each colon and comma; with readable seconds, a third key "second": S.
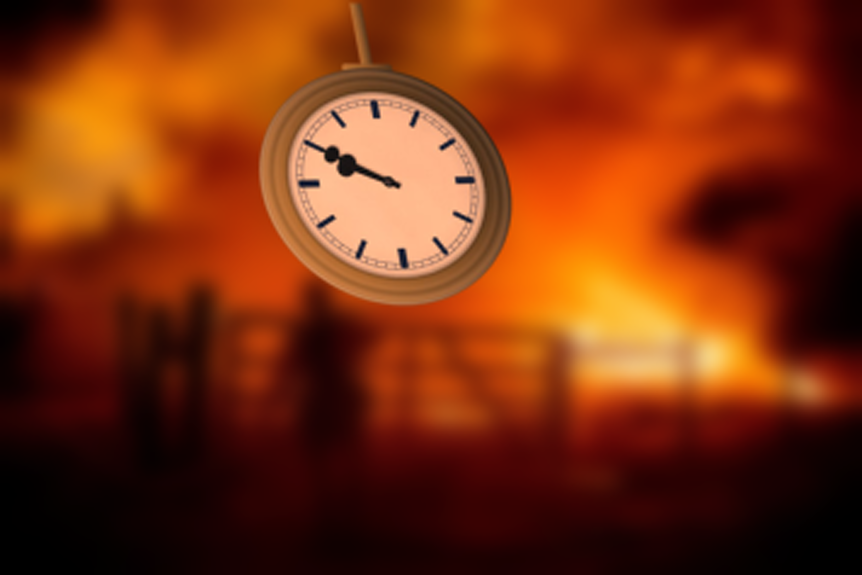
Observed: {"hour": 9, "minute": 50}
